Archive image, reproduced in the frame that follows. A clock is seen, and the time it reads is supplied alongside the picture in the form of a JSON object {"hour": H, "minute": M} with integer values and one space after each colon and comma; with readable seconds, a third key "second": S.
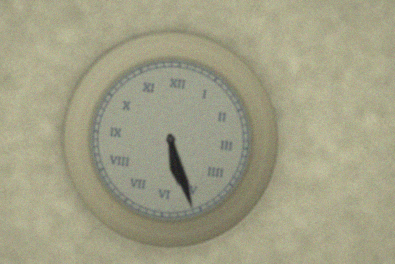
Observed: {"hour": 5, "minute": 26}
